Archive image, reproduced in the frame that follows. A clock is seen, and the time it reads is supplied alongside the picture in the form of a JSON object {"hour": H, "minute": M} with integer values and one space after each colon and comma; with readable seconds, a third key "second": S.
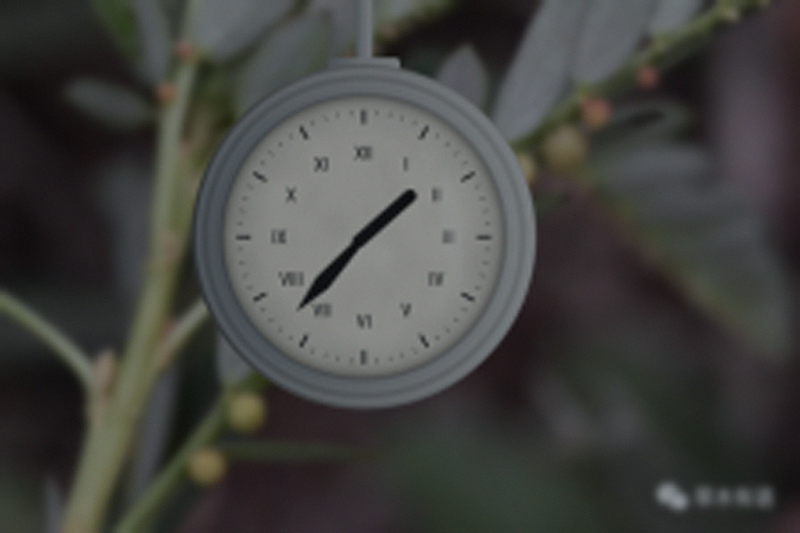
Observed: {"hour": 1, "minute": 37}
